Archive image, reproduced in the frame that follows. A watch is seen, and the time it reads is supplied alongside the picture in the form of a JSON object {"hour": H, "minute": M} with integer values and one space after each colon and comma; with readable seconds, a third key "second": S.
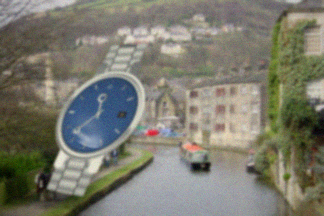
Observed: {"hour": 11, "minute": 37}
